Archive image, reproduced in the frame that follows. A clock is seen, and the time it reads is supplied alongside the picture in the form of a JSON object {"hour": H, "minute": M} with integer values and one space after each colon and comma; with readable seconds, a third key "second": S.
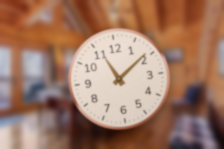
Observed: {"hour": 11, "minute": 9}
